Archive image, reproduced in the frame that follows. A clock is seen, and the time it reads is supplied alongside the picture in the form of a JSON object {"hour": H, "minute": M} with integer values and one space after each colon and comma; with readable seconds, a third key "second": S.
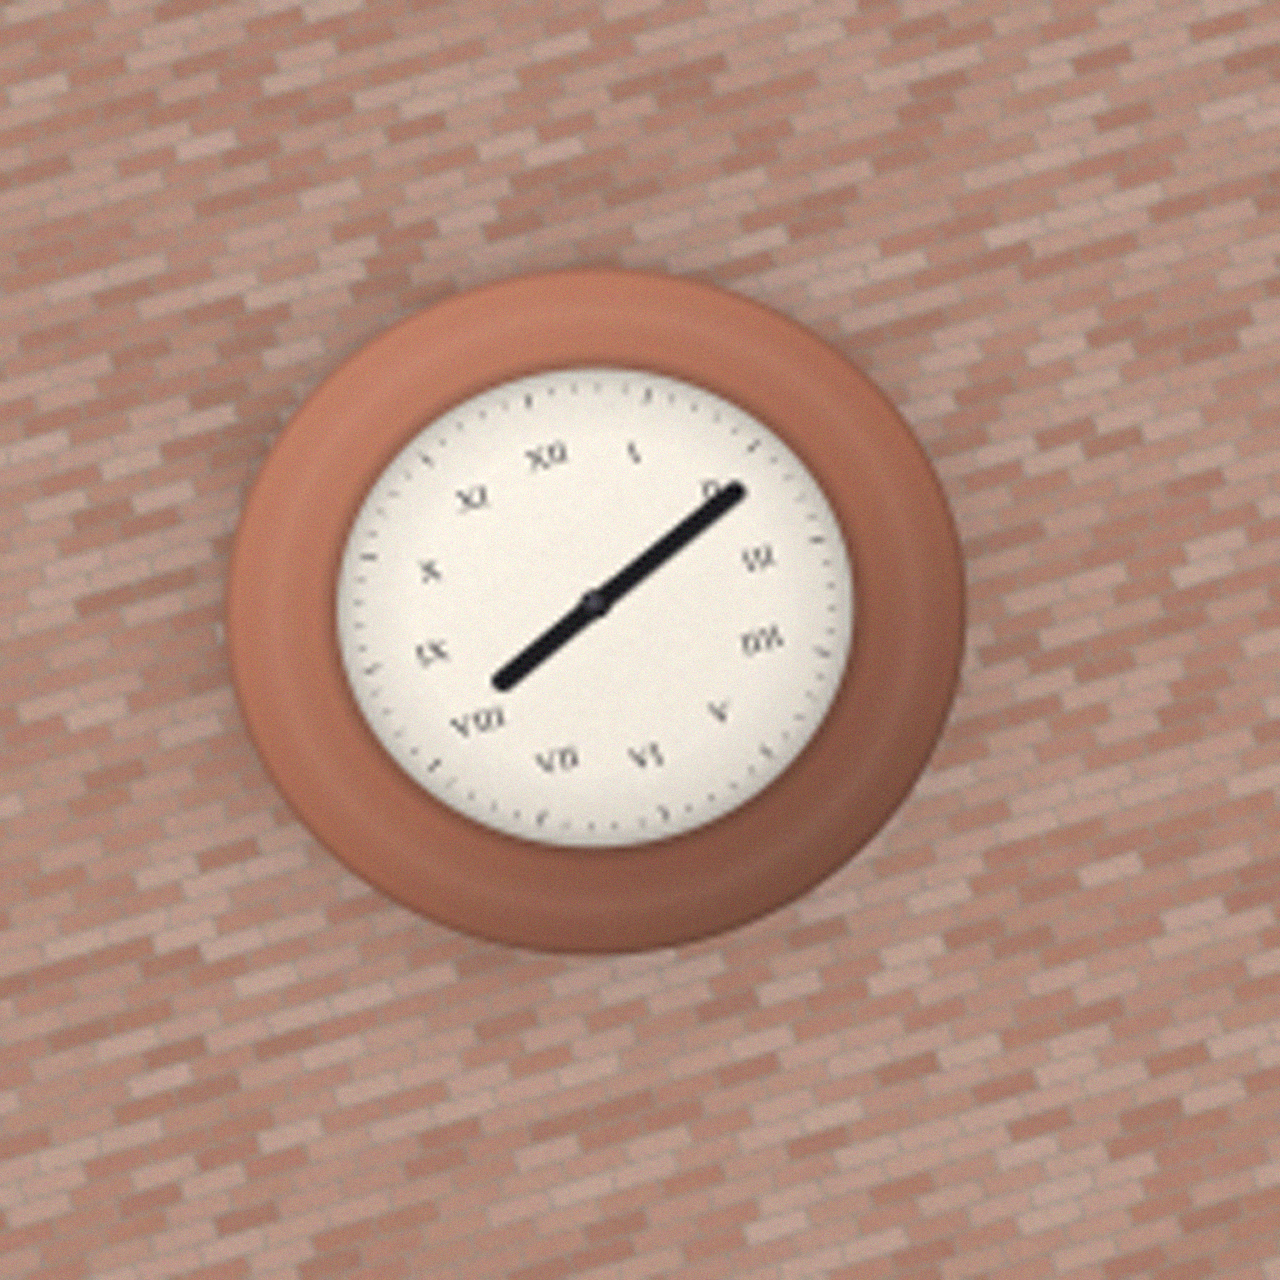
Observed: {"hour": 8, "minute": 11}
